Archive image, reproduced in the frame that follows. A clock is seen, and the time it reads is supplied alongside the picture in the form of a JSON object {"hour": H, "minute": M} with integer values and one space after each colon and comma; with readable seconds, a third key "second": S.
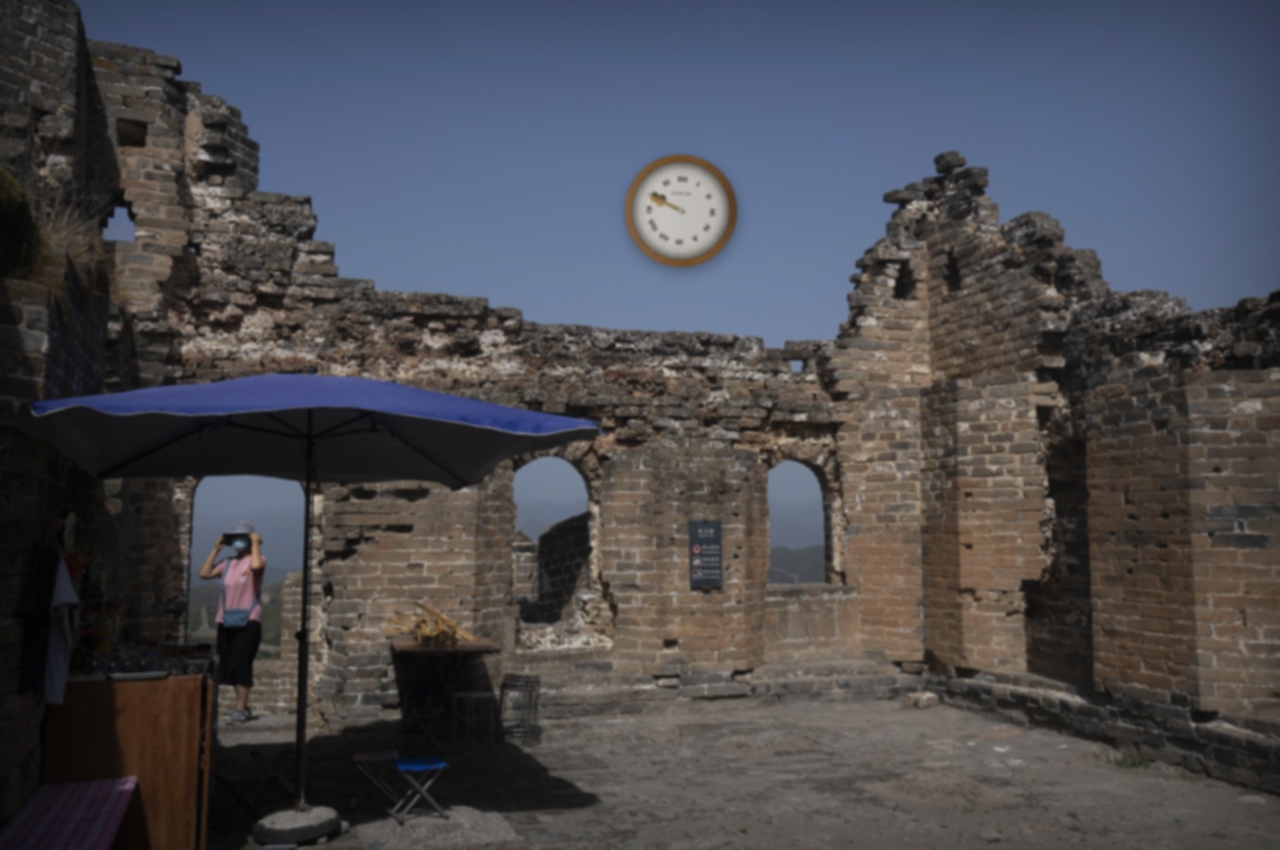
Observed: {"hour": 9, "minute": 49}
